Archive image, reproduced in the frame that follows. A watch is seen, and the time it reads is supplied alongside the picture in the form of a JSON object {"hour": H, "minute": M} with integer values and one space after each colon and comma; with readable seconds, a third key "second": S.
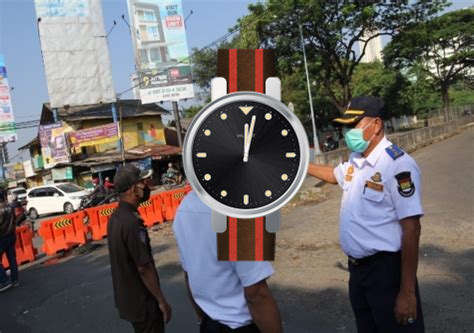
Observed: {"hour": 12, "minute": 2}
